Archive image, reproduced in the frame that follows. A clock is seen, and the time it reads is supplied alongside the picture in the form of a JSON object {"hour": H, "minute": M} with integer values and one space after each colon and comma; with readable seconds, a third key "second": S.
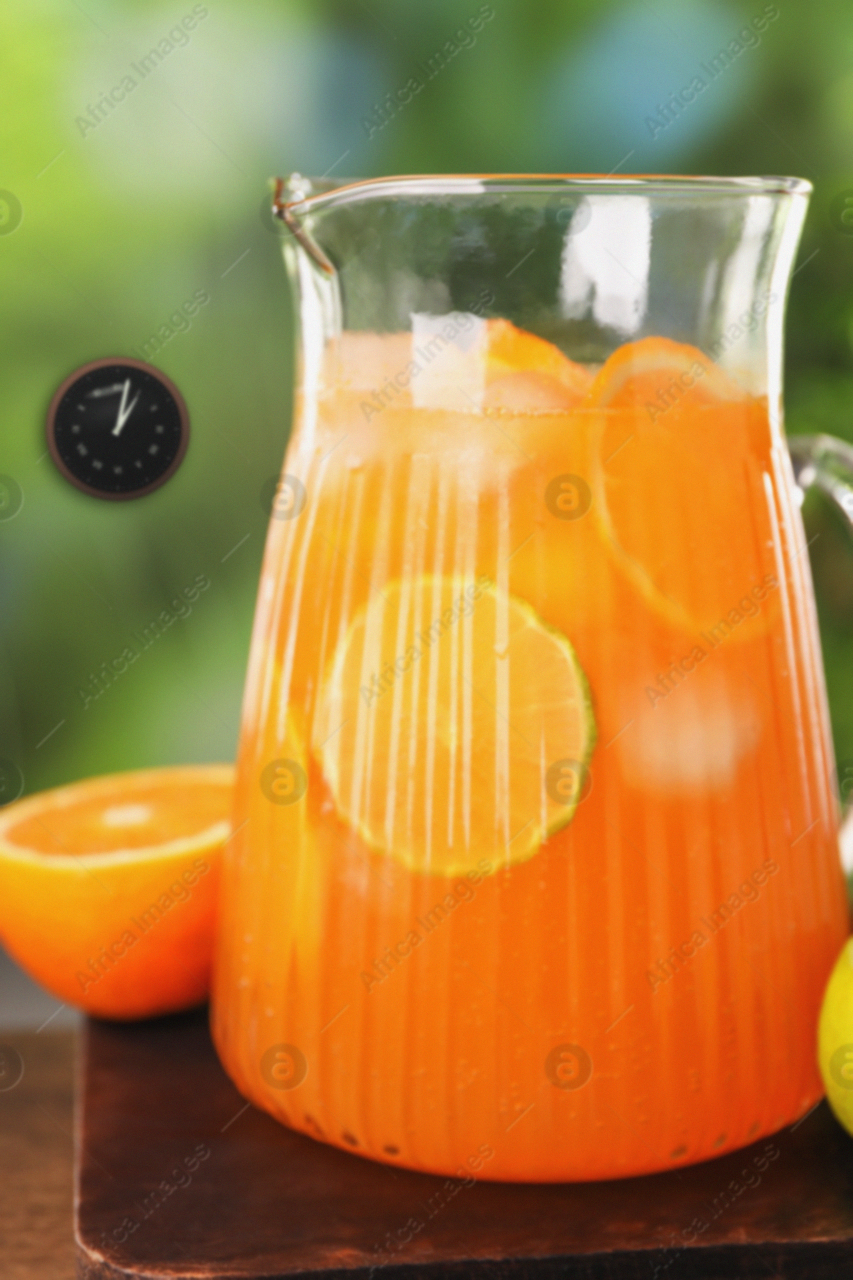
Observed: {"hour": 1, "minute": 2}
